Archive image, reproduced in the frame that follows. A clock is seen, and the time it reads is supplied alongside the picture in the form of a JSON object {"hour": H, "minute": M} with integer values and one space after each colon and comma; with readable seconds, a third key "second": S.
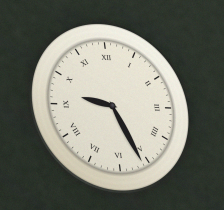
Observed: {"hour": 9, "minute": 26}
